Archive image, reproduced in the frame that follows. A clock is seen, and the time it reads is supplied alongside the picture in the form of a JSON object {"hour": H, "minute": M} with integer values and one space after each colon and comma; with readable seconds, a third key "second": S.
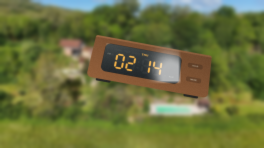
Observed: {"hour": 2, "minute": 14}
